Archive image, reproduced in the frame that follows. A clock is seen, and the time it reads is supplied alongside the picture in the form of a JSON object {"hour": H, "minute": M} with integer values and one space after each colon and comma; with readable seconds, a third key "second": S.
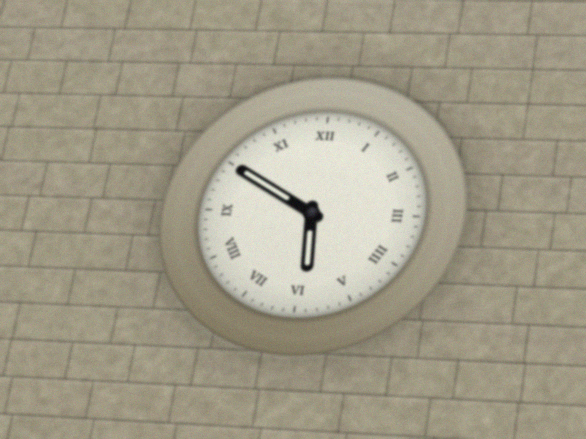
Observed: {"hour": 5, "minute": 50}
